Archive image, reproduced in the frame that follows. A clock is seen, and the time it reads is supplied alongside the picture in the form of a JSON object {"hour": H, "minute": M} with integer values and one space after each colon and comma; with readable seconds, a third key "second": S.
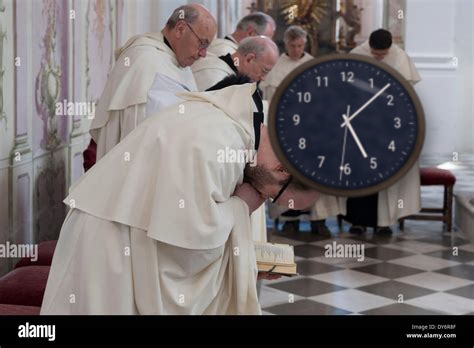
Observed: {"hour": 5, "minute": 7, "second": 31}
